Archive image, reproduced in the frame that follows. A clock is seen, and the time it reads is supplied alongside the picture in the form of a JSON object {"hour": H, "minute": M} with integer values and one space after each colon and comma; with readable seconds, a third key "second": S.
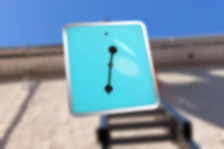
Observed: {"hour": 12, "minute": 32}
